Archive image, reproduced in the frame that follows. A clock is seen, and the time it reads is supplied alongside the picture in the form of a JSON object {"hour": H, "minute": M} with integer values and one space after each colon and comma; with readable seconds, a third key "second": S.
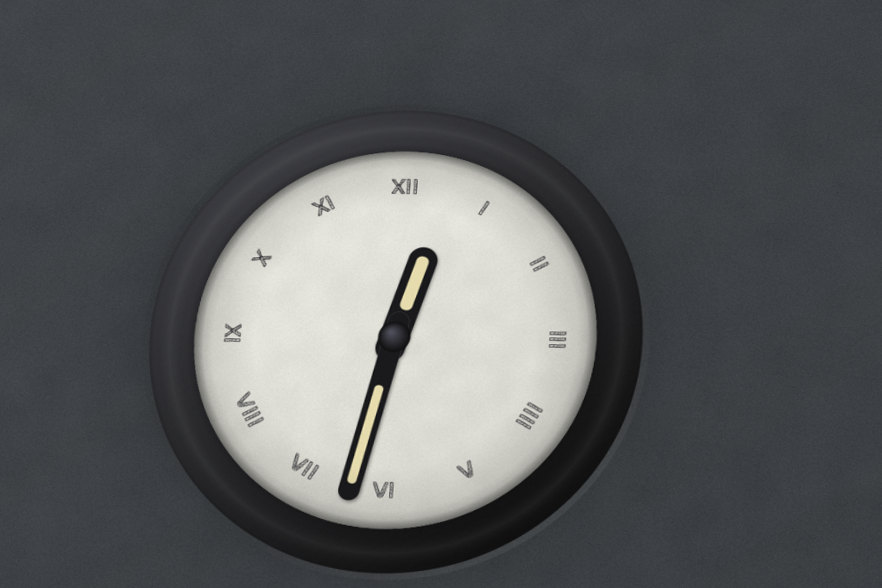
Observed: {"hour": 12, "minute": 32}
